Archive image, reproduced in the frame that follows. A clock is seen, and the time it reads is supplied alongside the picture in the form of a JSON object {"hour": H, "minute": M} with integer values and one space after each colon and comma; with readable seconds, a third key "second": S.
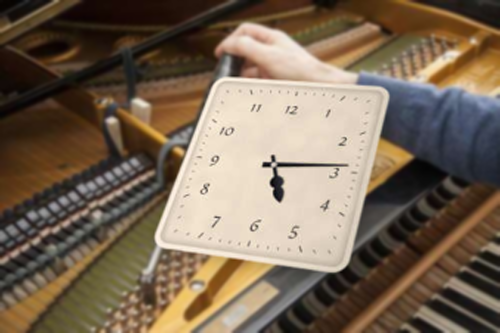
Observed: {"hour": 5, "minute": 14}
